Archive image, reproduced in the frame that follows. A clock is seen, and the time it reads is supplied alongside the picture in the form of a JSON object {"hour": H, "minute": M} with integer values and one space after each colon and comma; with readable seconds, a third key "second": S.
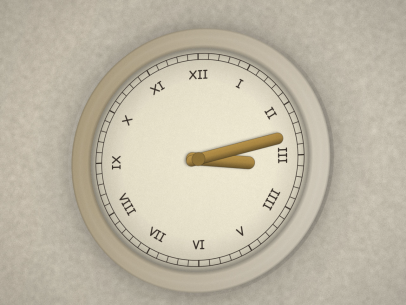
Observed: {"hour": 3, "minute": 13}
